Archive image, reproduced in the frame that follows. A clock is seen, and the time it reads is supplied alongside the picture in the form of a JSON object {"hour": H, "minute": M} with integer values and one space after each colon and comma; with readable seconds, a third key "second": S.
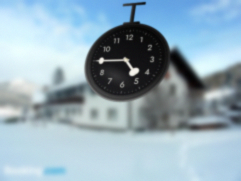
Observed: {"hour": 4, "minute": 45}
